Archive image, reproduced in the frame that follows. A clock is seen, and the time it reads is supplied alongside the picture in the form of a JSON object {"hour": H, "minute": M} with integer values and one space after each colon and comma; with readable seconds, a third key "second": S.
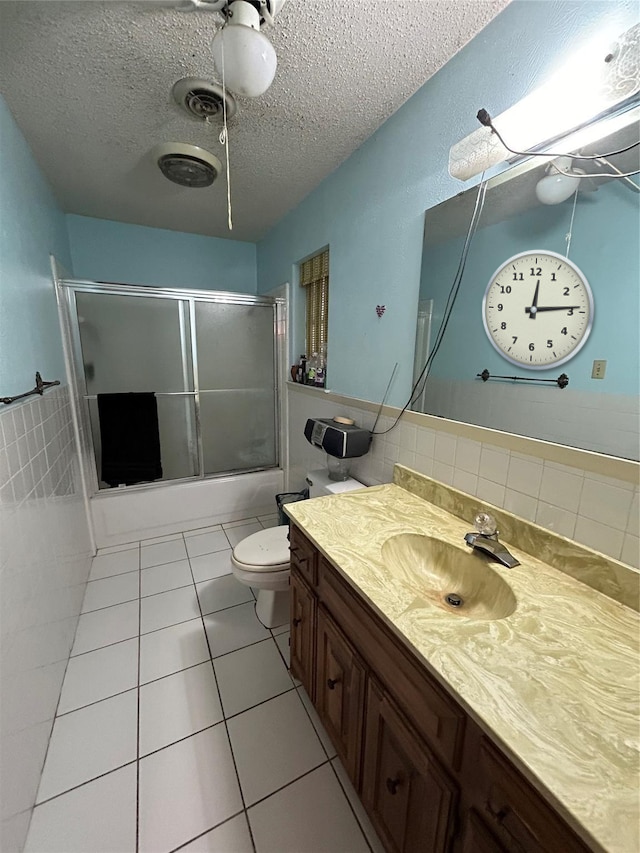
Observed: {"hour": 12, "minute": 14}
